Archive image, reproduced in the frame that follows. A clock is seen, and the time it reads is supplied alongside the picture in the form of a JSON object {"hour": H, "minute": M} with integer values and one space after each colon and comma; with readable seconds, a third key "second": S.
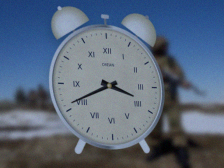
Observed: {"hour": 3, "minute": 41}
